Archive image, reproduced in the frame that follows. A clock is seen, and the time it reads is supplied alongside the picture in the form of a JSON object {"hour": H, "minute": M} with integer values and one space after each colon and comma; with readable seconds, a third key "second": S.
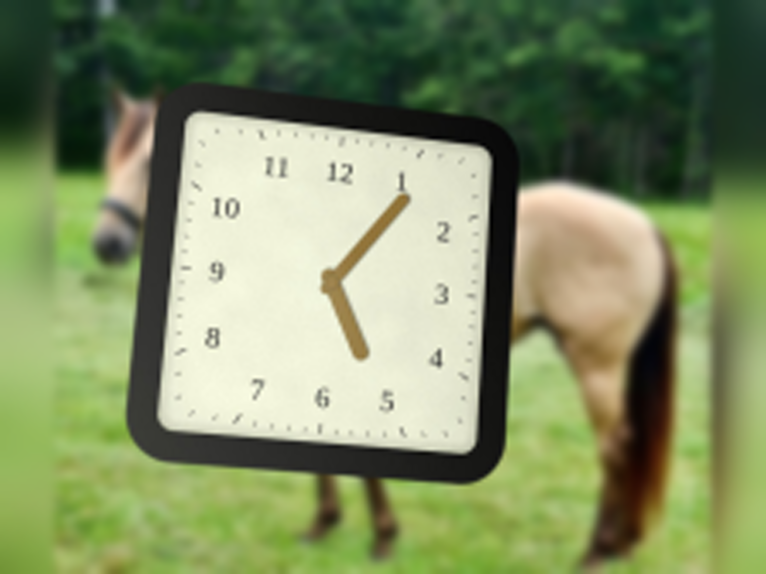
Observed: {"hour": 5, "minute": 6}
